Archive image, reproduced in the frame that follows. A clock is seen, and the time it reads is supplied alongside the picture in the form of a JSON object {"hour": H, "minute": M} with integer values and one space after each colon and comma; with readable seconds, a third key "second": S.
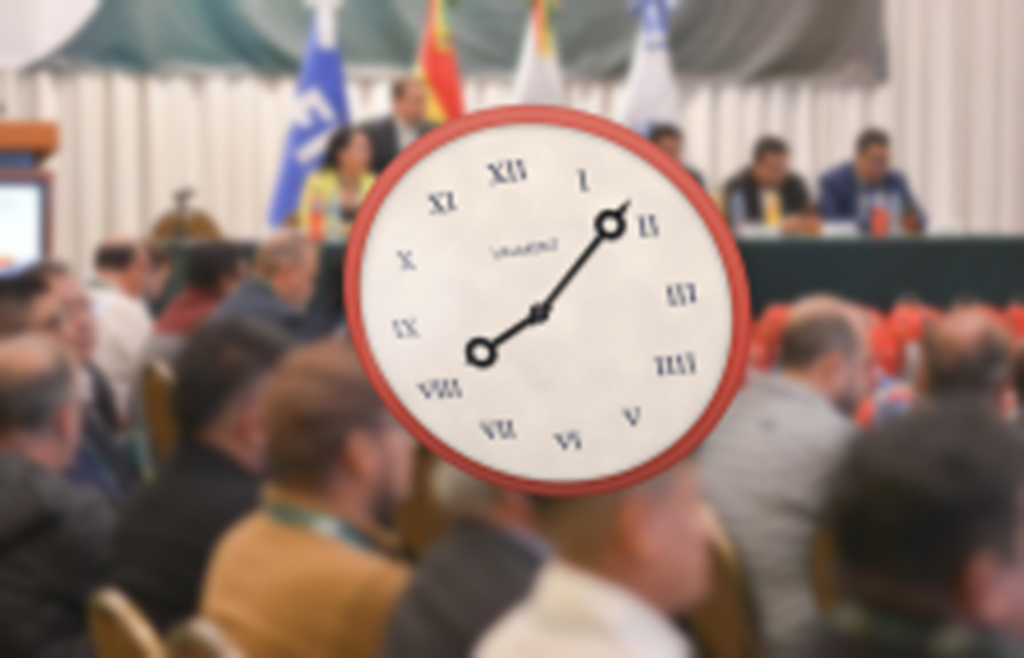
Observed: {"hour": 8, "minute": 8}
